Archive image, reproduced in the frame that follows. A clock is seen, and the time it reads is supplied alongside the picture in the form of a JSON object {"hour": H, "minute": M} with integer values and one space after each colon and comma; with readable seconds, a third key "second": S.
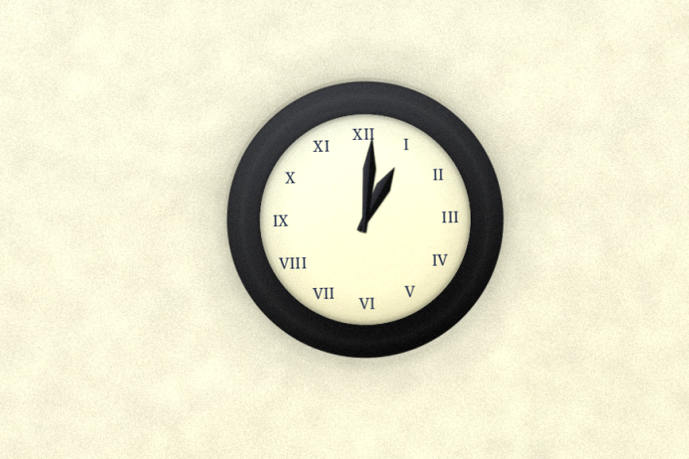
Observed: {"hour": 1, "minute": 1}
